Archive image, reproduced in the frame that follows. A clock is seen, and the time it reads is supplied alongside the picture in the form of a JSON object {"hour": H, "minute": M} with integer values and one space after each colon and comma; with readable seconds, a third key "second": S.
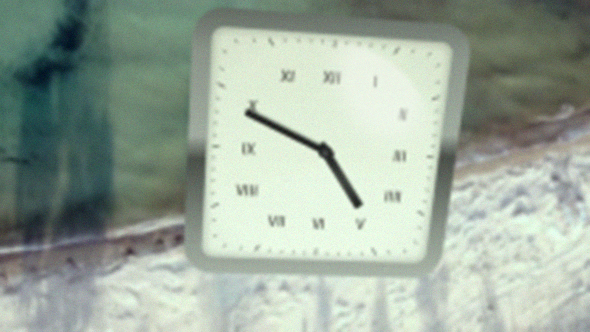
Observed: {"hour": 4, "minute": 49}
